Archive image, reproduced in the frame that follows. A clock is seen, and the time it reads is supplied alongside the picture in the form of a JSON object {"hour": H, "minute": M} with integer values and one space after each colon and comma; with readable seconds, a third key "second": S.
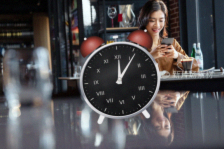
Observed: {"hour": 12, "minute": 6}
